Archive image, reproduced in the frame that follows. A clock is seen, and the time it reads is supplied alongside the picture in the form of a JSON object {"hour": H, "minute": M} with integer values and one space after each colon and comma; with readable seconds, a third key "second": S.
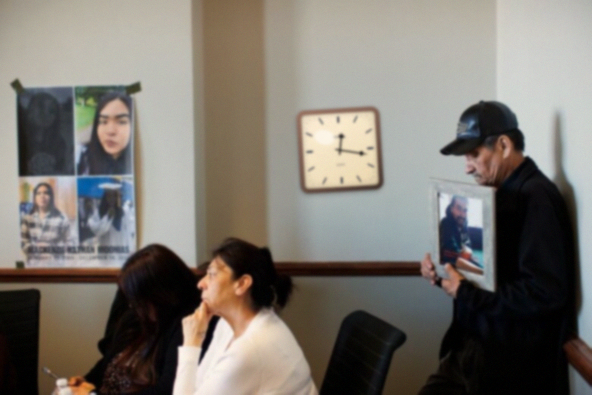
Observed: {"hour": 12, "minute": 17}
